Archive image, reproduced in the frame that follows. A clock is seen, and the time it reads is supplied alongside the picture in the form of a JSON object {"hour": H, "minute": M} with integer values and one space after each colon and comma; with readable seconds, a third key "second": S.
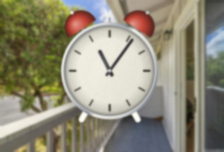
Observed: {"hour": 11, "minute": 6}
